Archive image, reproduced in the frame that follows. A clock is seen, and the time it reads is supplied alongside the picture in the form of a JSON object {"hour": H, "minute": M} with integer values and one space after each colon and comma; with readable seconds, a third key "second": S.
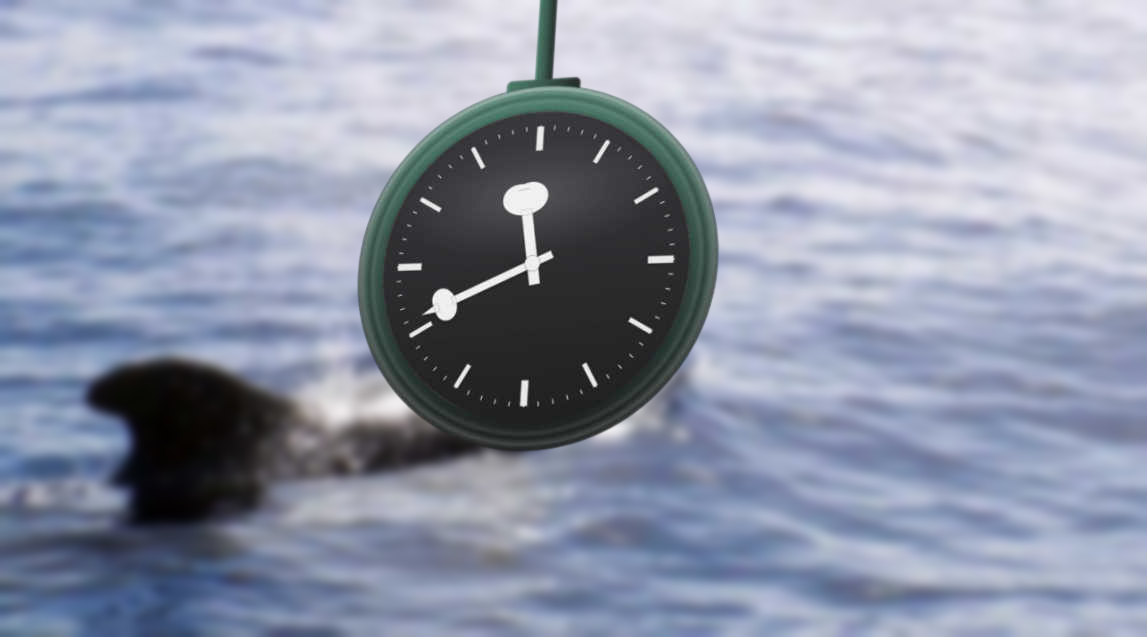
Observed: {"hour": 11, "minute": 41}
